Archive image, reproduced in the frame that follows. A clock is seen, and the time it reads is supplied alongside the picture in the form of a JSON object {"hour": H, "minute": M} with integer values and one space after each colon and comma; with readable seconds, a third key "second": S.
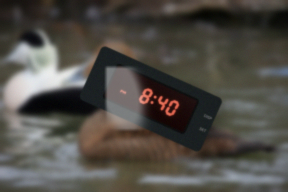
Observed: {"hour": 8, "minute": 40}
